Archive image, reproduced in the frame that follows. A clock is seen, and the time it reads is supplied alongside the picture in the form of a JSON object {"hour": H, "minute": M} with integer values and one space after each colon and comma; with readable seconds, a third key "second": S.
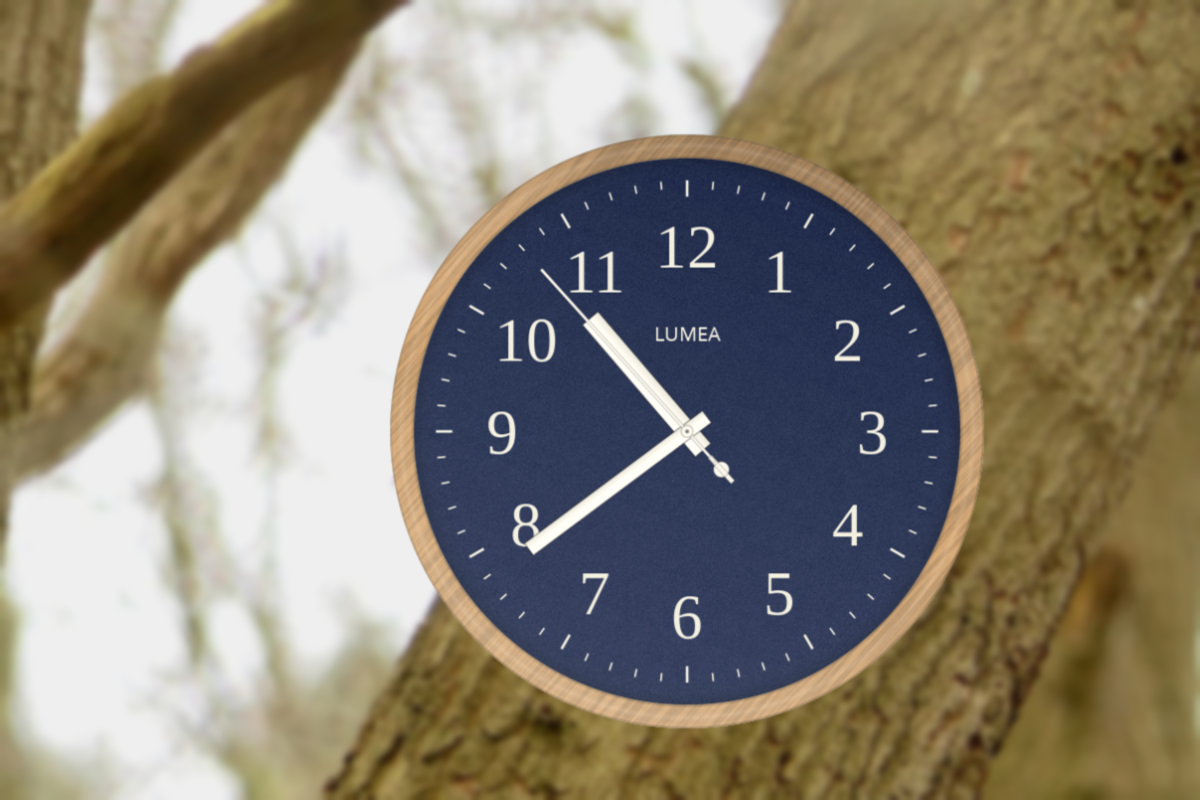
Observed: {"hour": 10, "minute": 38, "second": 53}
